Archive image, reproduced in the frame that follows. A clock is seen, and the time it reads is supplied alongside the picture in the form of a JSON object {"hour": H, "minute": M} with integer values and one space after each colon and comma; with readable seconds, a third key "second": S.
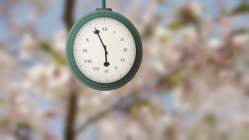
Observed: {"hour": 5, "minute": 56}
